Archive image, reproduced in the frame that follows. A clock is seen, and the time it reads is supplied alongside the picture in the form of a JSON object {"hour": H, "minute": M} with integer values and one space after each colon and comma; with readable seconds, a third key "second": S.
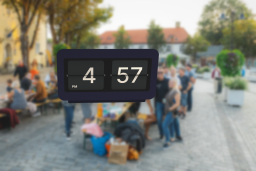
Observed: {"hour": 4, "minute": 57}
